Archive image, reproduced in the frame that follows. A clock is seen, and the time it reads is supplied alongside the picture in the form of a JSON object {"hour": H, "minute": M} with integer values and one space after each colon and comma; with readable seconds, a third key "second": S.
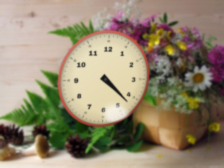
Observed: {"hour": 4, "minute": 22}
